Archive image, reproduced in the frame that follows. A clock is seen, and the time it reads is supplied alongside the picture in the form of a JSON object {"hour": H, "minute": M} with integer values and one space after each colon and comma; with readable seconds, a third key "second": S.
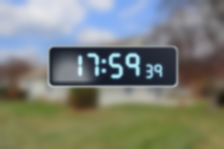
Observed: {"hour": 17, "minute": 59, "second": 39}
